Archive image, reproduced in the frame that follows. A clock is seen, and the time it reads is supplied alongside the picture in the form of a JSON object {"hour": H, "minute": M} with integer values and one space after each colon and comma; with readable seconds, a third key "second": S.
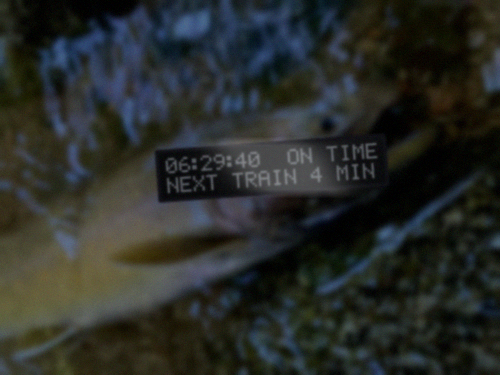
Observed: {"hour": 6, "minute": 29, "second": 40}
